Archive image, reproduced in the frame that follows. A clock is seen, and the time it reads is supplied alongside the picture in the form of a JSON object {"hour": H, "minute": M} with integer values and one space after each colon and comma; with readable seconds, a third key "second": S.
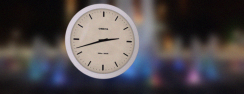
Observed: {"hour": 2, "minute": 42}
